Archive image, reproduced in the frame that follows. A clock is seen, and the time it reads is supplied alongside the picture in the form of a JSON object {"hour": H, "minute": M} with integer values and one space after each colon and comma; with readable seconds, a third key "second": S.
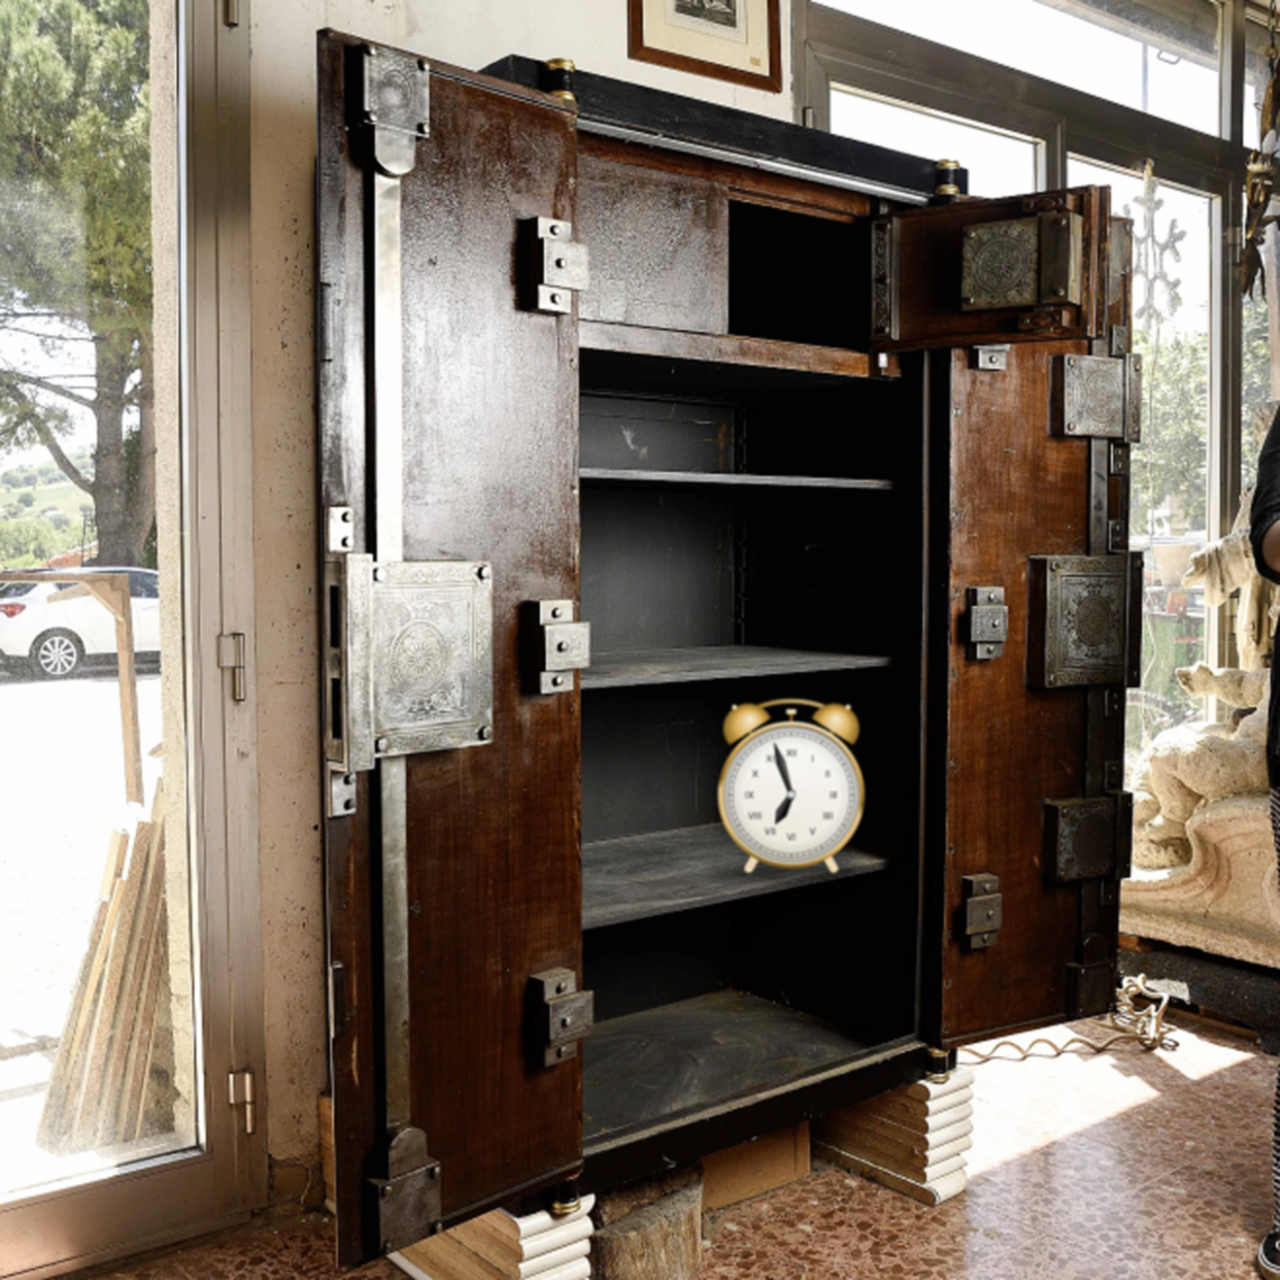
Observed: {"hour": 6, "minute": 57}
